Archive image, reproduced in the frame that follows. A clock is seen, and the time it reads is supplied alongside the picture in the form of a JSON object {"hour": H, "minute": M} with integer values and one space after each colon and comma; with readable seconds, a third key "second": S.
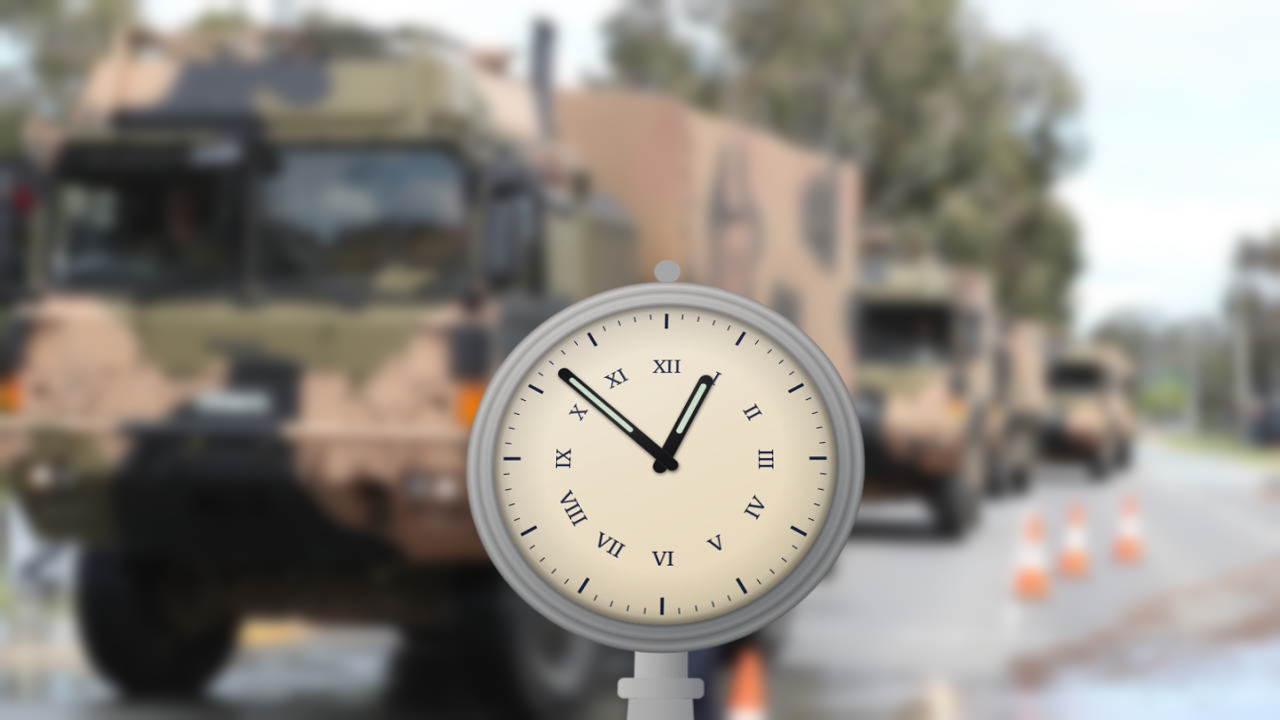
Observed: {"hour": 12, "minute": 52}
